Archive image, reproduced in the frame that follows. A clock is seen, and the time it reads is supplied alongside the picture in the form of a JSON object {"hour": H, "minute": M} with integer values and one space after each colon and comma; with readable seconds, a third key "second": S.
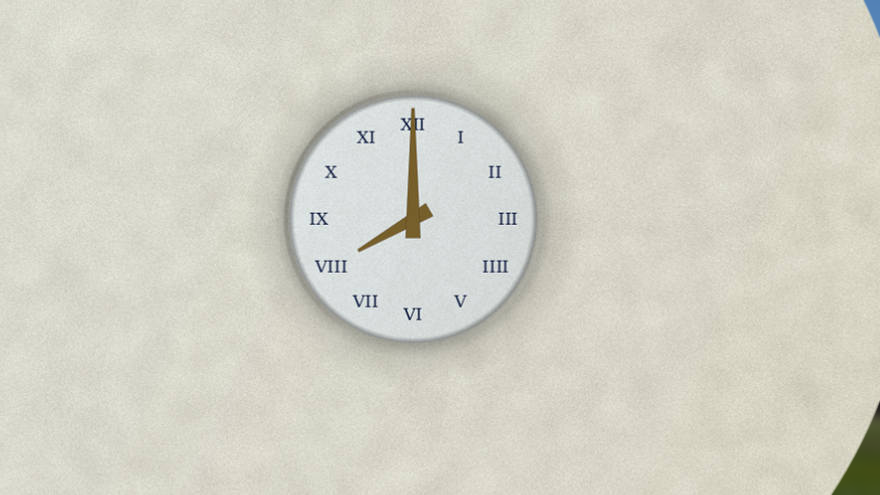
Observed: {"hour": 8, "minute": 0}
